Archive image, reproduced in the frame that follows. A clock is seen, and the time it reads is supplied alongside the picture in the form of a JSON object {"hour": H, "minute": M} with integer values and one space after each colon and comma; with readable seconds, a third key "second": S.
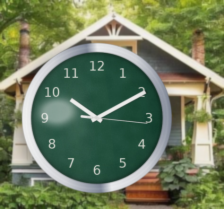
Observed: {"hour": 10, "minute": 10, "second": 16}
